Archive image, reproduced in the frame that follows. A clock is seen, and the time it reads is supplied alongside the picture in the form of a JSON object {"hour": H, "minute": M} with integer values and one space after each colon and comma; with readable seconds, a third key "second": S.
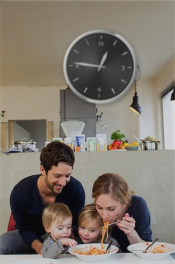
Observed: {"hour": 12, "minute": 46}
